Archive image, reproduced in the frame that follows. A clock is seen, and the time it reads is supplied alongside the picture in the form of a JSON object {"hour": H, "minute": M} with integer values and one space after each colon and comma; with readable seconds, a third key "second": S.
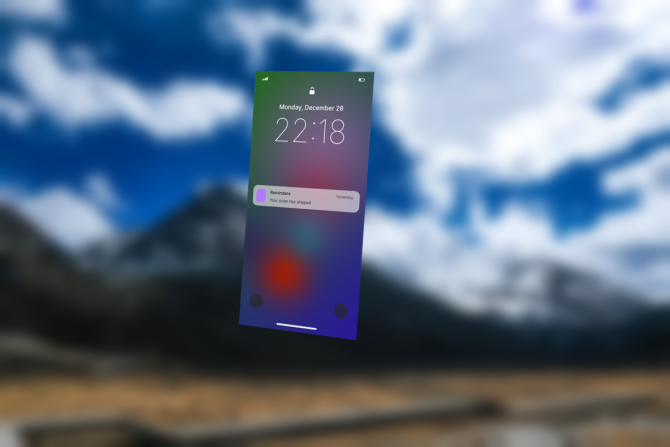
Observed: {"hour": 22, "minute": 18}
